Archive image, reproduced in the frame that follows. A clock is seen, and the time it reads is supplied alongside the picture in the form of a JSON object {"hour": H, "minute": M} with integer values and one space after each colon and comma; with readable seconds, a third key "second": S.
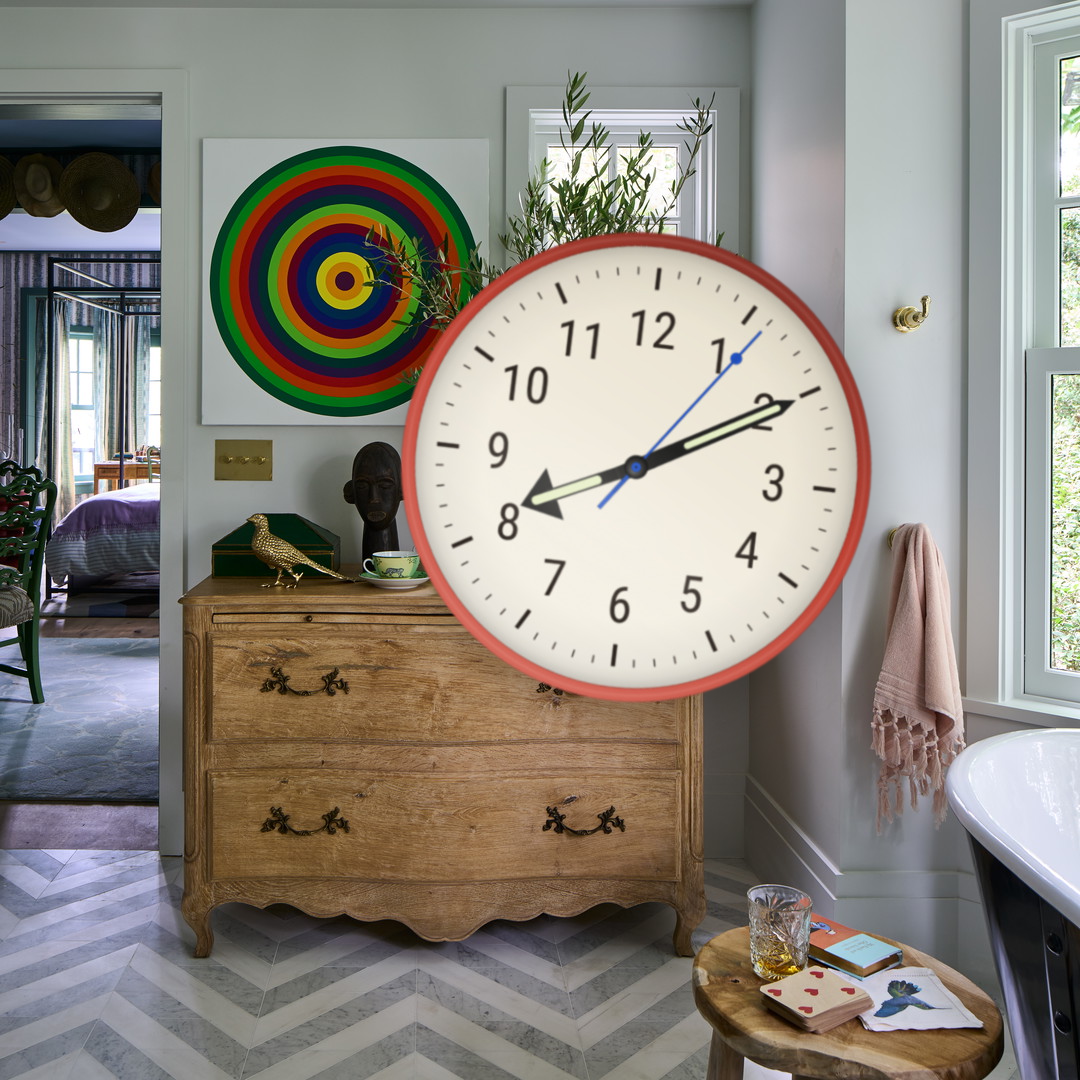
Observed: {"hour": 8, "minute": 10, "second": 6}
